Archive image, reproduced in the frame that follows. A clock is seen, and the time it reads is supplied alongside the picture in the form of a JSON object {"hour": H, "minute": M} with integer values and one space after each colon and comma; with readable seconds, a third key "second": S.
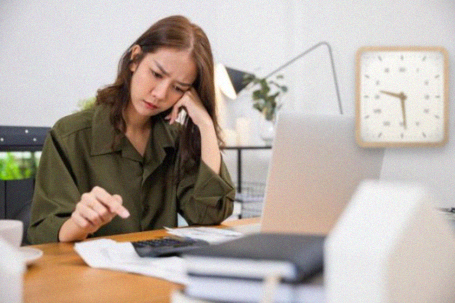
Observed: {"hour": 9, "minute": 29}
